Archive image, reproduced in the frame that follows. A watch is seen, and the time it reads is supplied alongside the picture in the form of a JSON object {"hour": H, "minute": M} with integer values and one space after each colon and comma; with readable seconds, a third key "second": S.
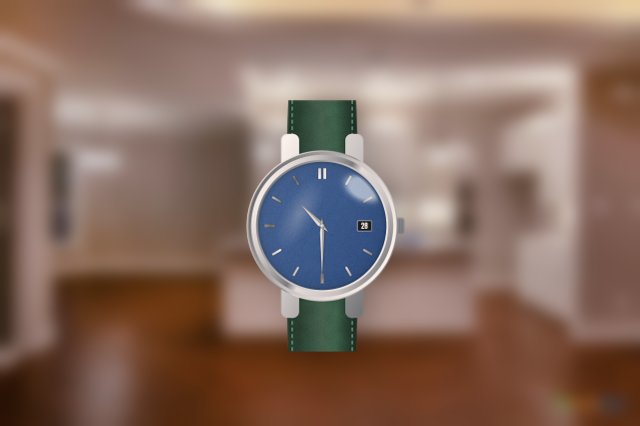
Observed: {"hour": 10, "minute": 30}
